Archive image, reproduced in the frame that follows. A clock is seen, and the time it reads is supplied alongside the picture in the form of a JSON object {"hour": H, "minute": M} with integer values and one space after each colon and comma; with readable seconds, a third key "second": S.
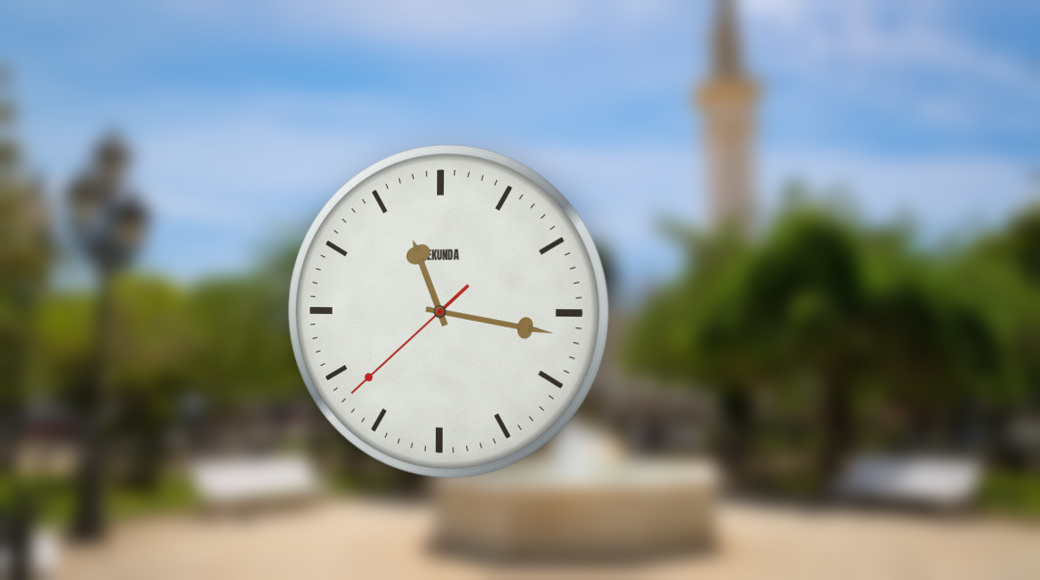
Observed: {"hour": 11, "minute": 16, "second": 38}
